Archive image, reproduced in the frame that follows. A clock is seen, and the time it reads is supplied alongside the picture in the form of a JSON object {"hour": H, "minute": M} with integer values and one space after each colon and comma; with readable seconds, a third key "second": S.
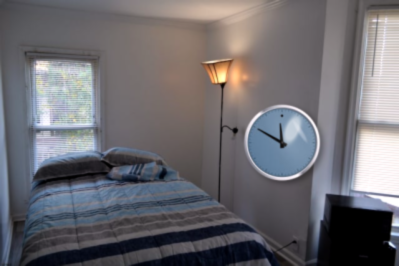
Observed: {"hour": 11, "minute": 50}
